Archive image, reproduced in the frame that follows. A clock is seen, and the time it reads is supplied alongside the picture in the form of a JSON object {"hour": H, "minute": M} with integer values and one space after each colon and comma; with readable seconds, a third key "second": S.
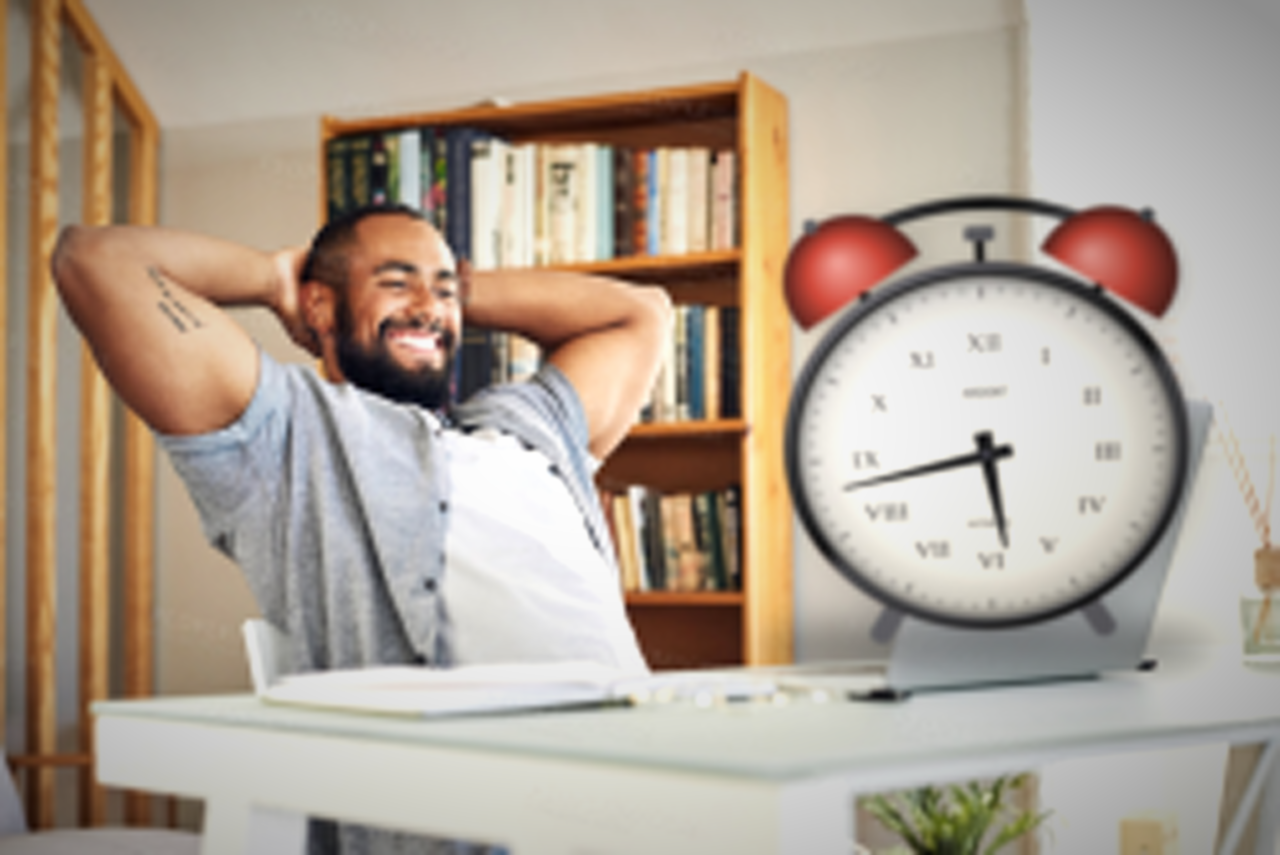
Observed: {"hour": 5, "minute": 43}
